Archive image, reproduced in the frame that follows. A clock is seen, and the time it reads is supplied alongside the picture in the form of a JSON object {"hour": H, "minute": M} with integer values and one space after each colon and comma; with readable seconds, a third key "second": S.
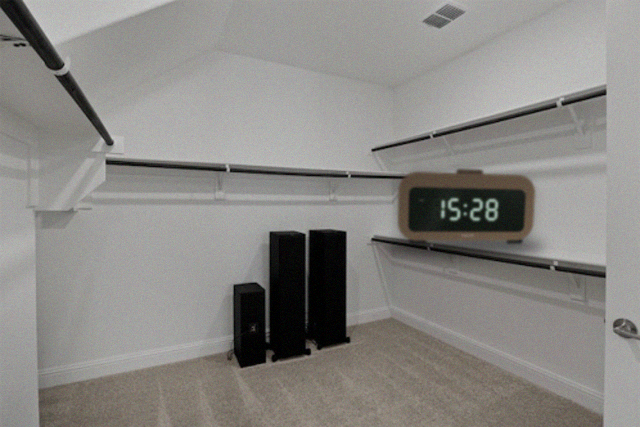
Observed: {"hour": 15, "minute": 28}
